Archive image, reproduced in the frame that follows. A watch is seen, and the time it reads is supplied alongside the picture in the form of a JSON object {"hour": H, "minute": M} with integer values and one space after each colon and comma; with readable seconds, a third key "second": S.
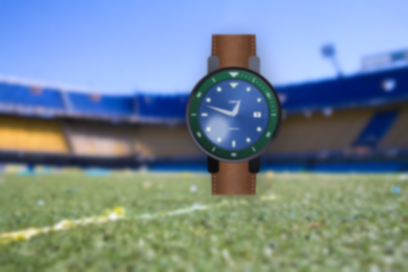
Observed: {"hour": 12, "minute": 48}
